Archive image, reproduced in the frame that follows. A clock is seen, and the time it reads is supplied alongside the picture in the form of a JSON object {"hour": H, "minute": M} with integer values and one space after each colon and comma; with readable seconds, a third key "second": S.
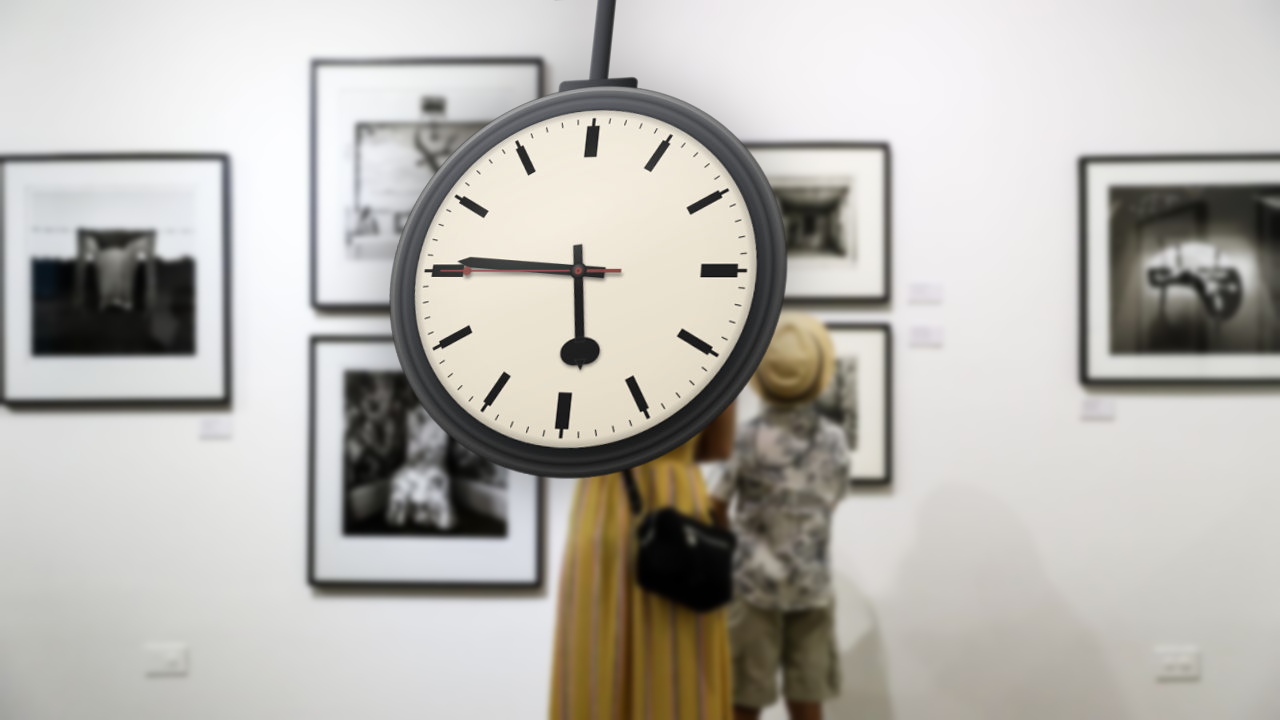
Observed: {"hour": 5, "minute": 45, "second": 45}
